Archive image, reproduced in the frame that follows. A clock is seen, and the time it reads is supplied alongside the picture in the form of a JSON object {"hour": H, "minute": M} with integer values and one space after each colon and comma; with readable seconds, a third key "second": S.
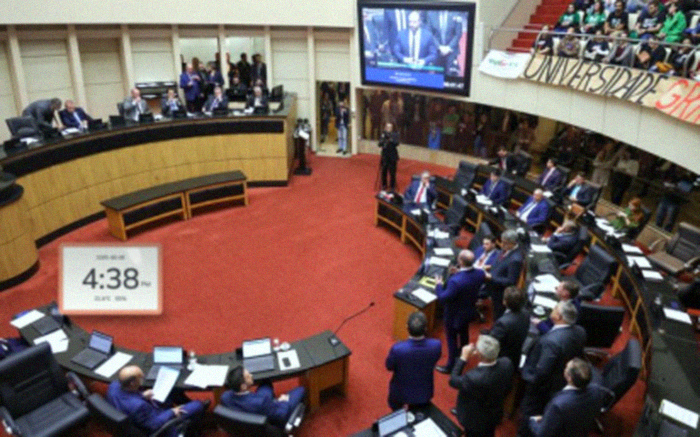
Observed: {"hour": 4, "minute": 38}
